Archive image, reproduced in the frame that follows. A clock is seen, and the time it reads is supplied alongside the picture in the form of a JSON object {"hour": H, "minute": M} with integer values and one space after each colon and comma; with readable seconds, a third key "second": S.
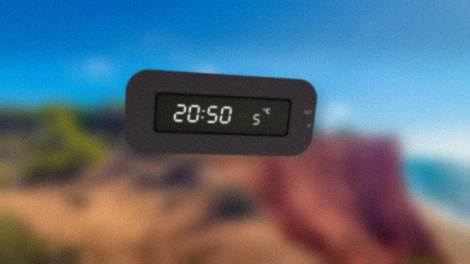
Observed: {"hour": 20, "minute": 50}
